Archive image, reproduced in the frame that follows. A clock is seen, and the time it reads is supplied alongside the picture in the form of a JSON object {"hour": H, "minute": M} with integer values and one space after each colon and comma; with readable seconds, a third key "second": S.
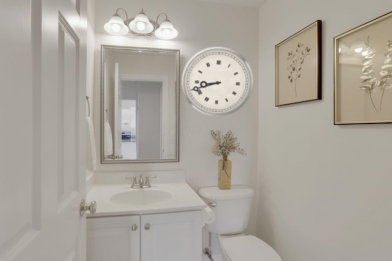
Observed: {"hour": 8, "minute": 42}
